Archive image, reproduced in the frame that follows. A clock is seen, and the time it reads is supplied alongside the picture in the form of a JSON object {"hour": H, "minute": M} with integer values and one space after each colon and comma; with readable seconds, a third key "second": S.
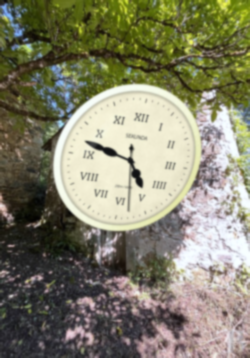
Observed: {"hour": 4, "minute": 47, "second": 28}
